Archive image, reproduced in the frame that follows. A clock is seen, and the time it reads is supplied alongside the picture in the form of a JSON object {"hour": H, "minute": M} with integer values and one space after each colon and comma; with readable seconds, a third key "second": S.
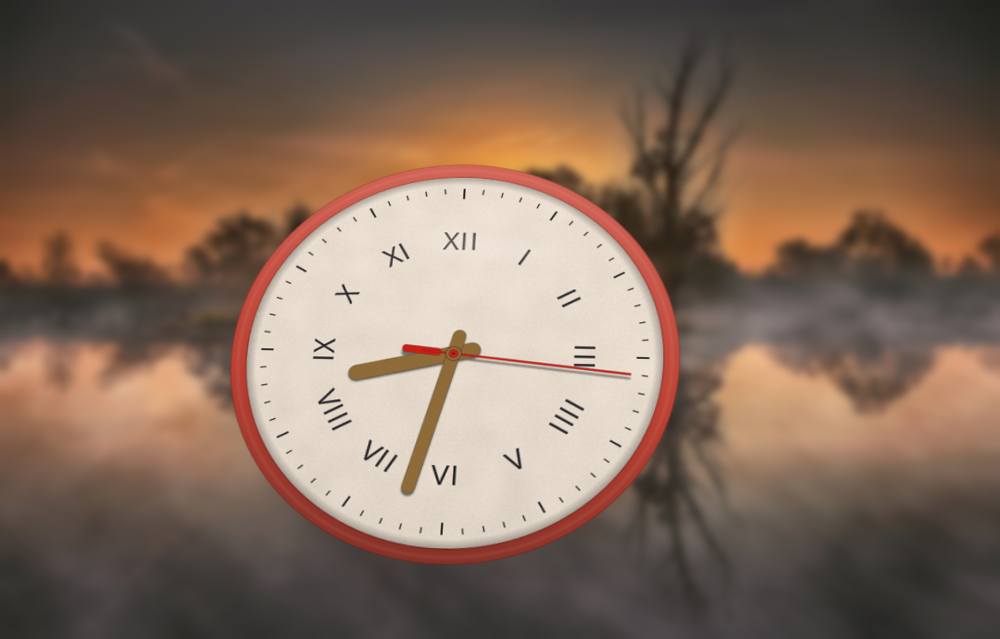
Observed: {"hour": 8, "minute": 32, "second": 16}
